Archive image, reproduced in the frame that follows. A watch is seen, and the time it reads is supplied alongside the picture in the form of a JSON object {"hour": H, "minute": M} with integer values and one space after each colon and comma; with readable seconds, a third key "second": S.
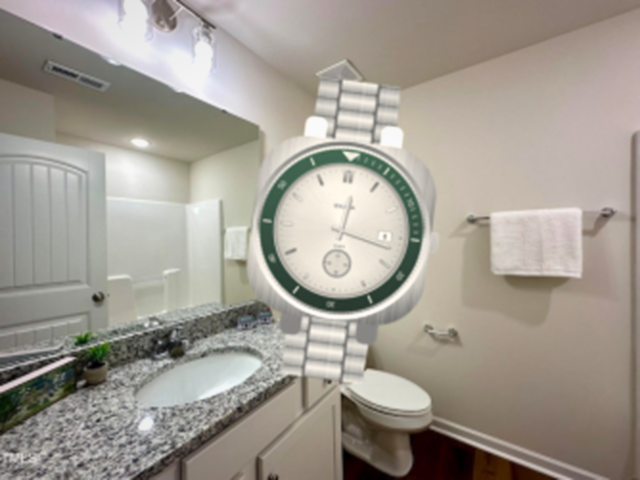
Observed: {"hour": 12, "minute": 17}
